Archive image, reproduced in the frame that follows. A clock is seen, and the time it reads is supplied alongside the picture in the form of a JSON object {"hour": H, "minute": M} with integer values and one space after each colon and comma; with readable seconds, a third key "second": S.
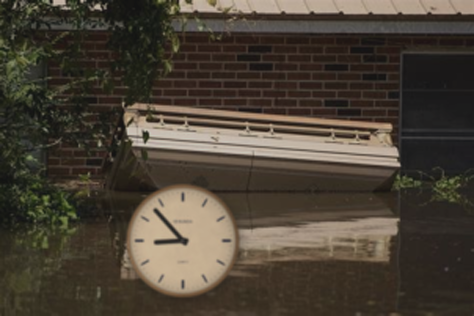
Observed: {"hour": 8, "minute": 53}
